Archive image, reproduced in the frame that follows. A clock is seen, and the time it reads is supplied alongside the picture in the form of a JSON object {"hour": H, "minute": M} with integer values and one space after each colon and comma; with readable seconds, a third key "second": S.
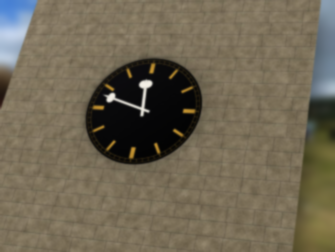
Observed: {"hour": 11, "minute": 48}
